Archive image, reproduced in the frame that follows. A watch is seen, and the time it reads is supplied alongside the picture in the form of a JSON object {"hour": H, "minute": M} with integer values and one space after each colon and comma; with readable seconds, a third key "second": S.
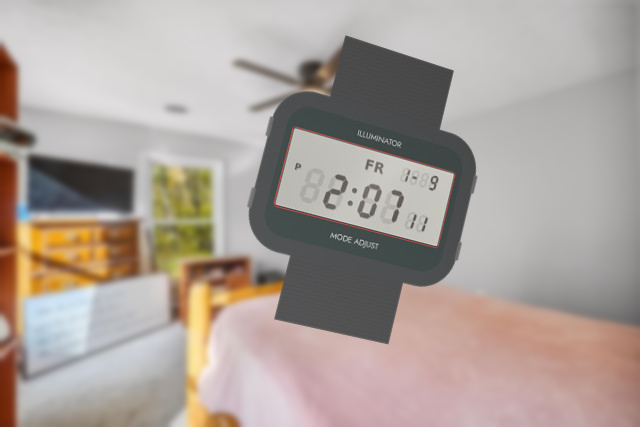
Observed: {"hour": 2, "minute": 7, "second": 11}
